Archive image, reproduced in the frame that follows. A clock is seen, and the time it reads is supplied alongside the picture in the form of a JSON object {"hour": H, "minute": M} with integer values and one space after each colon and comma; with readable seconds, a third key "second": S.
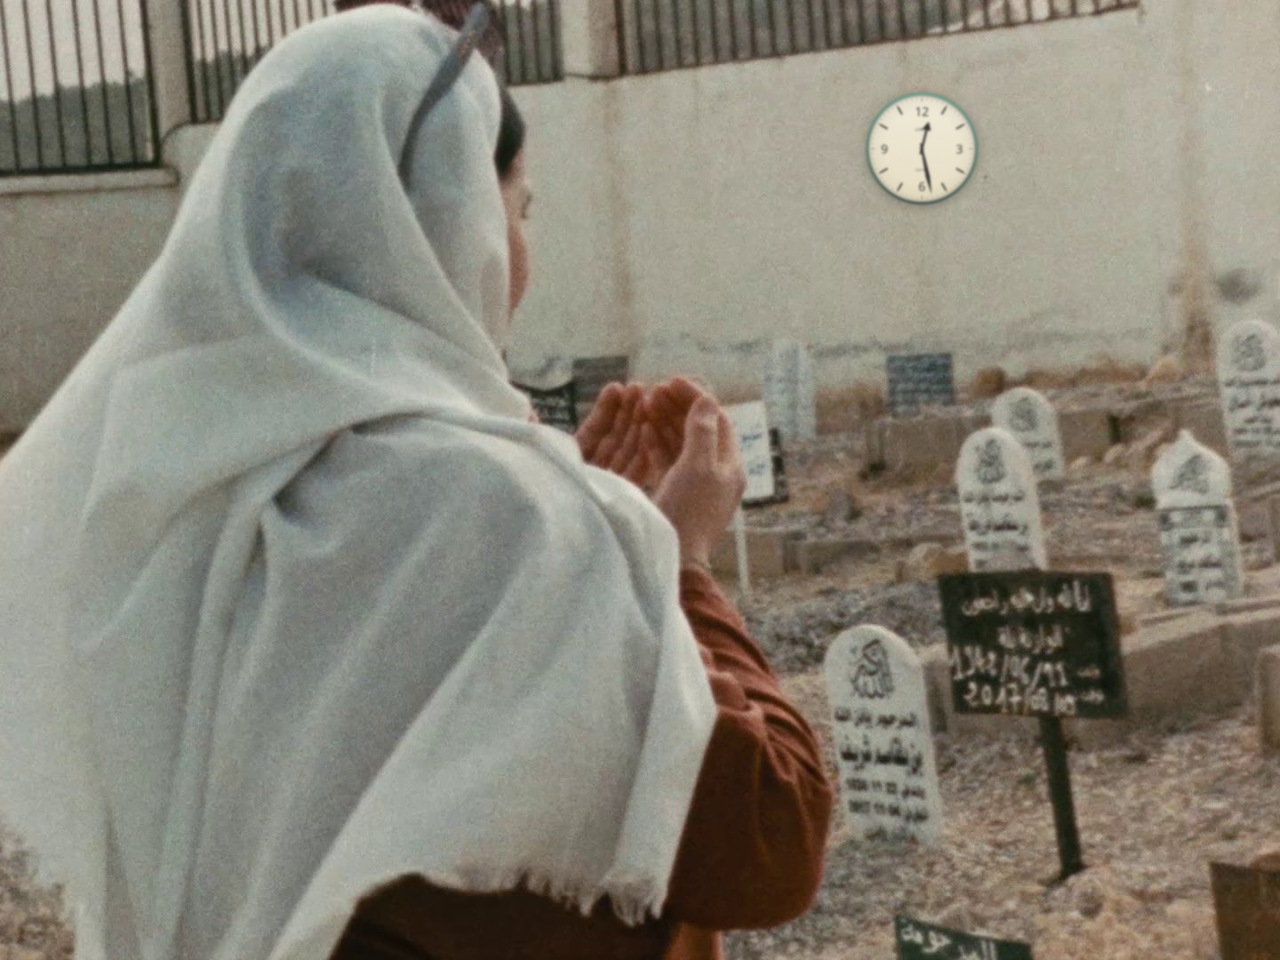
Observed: {"hour": 12, "minute": 28}
